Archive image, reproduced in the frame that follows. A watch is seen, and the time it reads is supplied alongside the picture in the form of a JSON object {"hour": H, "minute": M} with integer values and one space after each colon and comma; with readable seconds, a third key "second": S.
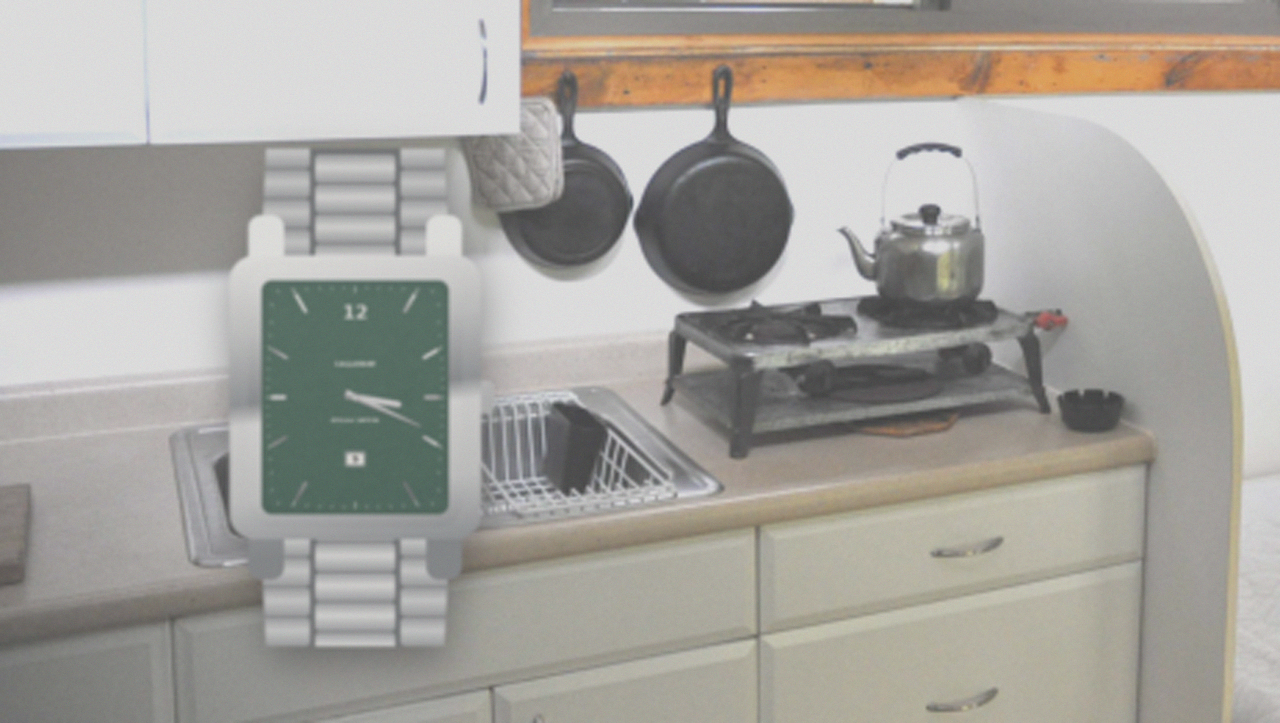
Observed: {"hour": 3, "minute": 19}
